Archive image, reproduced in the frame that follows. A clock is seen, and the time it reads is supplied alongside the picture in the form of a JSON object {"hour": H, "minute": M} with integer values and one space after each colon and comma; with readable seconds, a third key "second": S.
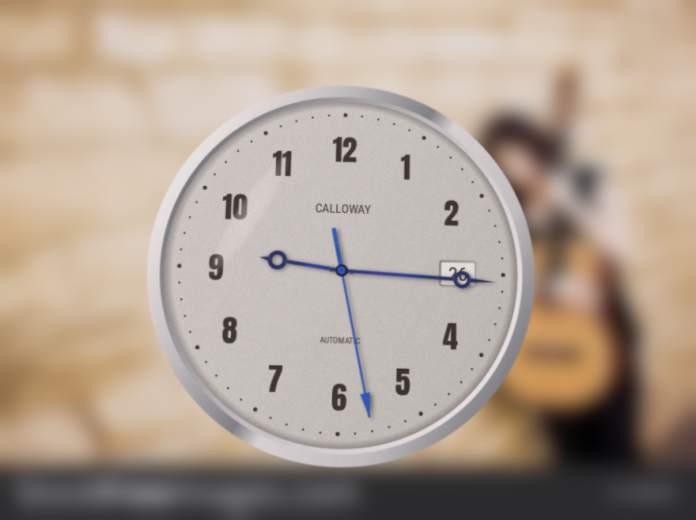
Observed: {"hour": 9, "minute": 15, "second": 28}
